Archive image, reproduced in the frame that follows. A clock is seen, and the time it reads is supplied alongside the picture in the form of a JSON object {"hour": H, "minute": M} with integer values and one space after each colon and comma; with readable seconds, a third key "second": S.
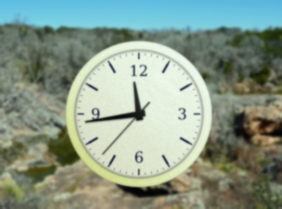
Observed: {"hour": 11, "minute": 43, "second": 37}
